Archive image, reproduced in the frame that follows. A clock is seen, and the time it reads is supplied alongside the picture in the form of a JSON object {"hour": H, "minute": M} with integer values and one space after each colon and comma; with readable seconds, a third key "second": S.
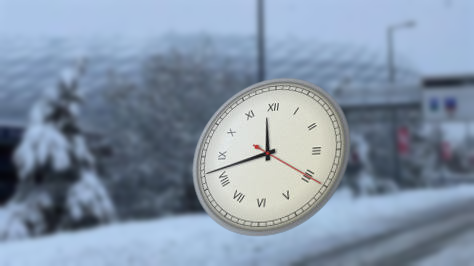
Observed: {"hour": 11, "minute": 42, "second": 20}
